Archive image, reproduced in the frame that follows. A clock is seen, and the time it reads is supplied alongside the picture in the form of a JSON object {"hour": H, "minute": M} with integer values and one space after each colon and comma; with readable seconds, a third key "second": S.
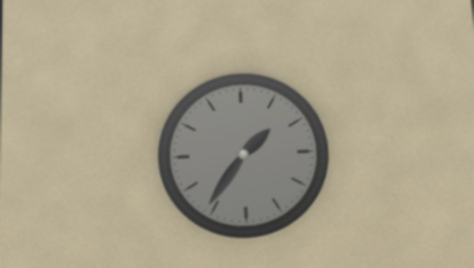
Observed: {"hour": 1, "minute": 36}
